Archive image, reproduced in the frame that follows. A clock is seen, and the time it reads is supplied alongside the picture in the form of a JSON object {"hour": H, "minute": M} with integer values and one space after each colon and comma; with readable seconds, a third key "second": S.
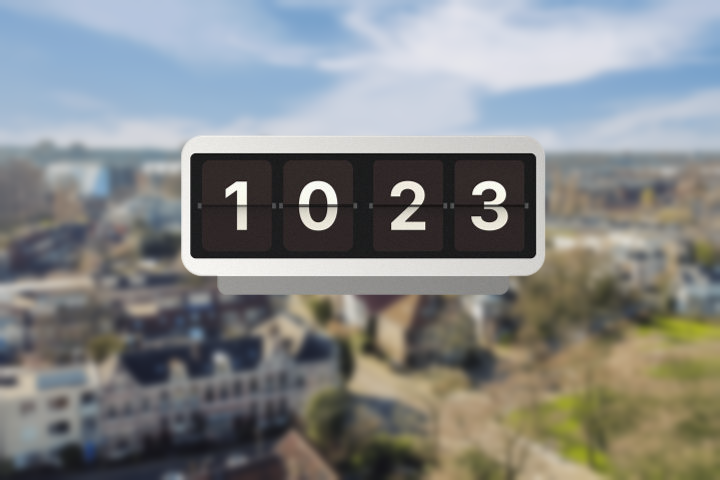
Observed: {"hour": 10, "minute": 23}
